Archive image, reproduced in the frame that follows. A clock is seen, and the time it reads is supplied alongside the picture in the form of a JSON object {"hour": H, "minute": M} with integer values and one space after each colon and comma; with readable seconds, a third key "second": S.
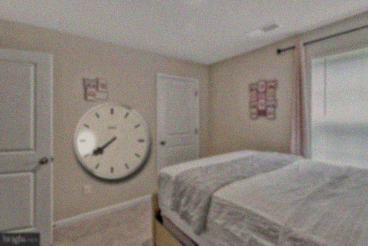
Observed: {"hour": 7, "minute": 39}
